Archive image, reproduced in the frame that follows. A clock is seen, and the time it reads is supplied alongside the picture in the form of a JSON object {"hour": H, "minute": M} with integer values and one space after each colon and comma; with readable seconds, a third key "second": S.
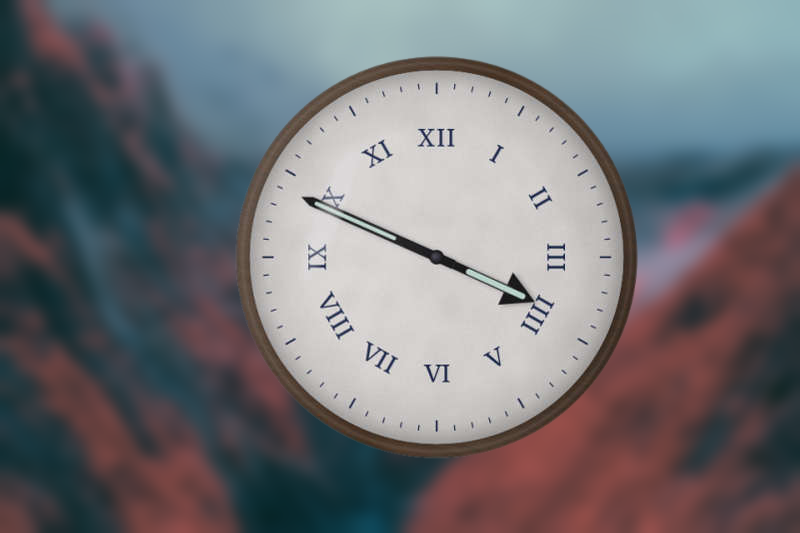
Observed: {"hour": 3, "minute": 49}
